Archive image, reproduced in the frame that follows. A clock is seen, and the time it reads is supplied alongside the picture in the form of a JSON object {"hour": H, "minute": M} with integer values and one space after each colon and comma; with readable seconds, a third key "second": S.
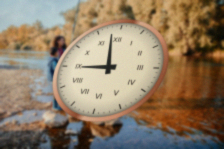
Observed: {"hour": 8, "minute": 58}
